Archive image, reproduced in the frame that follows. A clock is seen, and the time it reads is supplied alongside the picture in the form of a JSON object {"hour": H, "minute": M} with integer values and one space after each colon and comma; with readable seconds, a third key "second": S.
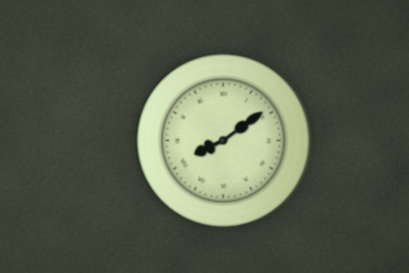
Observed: {"hour": 8, "minute": 9}
